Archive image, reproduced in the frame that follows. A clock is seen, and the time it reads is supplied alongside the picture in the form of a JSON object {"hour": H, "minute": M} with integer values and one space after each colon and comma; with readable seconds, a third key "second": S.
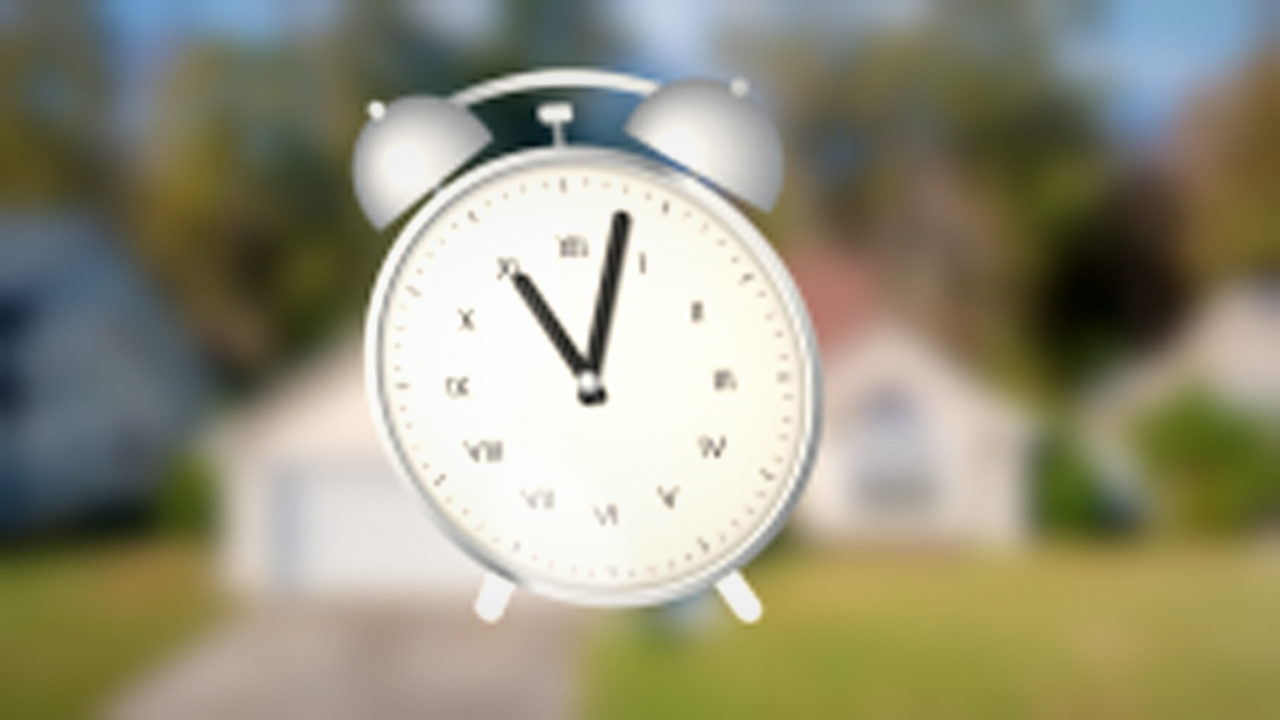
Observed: {"hour": 11, "minute": 3}
